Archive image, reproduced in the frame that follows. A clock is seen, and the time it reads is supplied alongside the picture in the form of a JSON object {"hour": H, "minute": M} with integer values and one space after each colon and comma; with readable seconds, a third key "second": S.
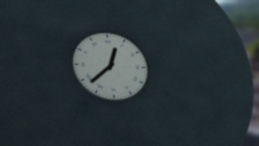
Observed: {"hour": 12, "minute": 38}
